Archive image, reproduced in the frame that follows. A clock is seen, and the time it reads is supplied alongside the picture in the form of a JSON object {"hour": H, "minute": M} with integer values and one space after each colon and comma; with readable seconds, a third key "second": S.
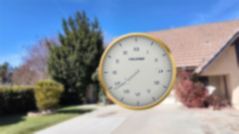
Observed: {"hour": 7, "minute": 39}
